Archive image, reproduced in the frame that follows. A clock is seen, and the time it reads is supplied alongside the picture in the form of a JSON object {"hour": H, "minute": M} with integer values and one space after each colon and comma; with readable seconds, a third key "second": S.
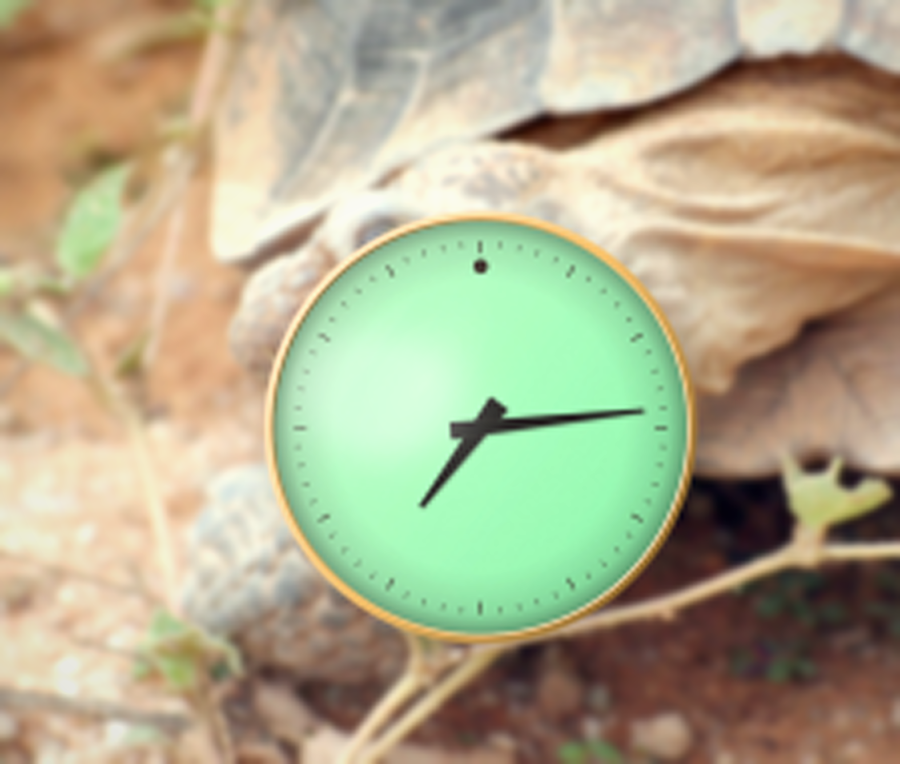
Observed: {"hour": 7, "minute": 14}
